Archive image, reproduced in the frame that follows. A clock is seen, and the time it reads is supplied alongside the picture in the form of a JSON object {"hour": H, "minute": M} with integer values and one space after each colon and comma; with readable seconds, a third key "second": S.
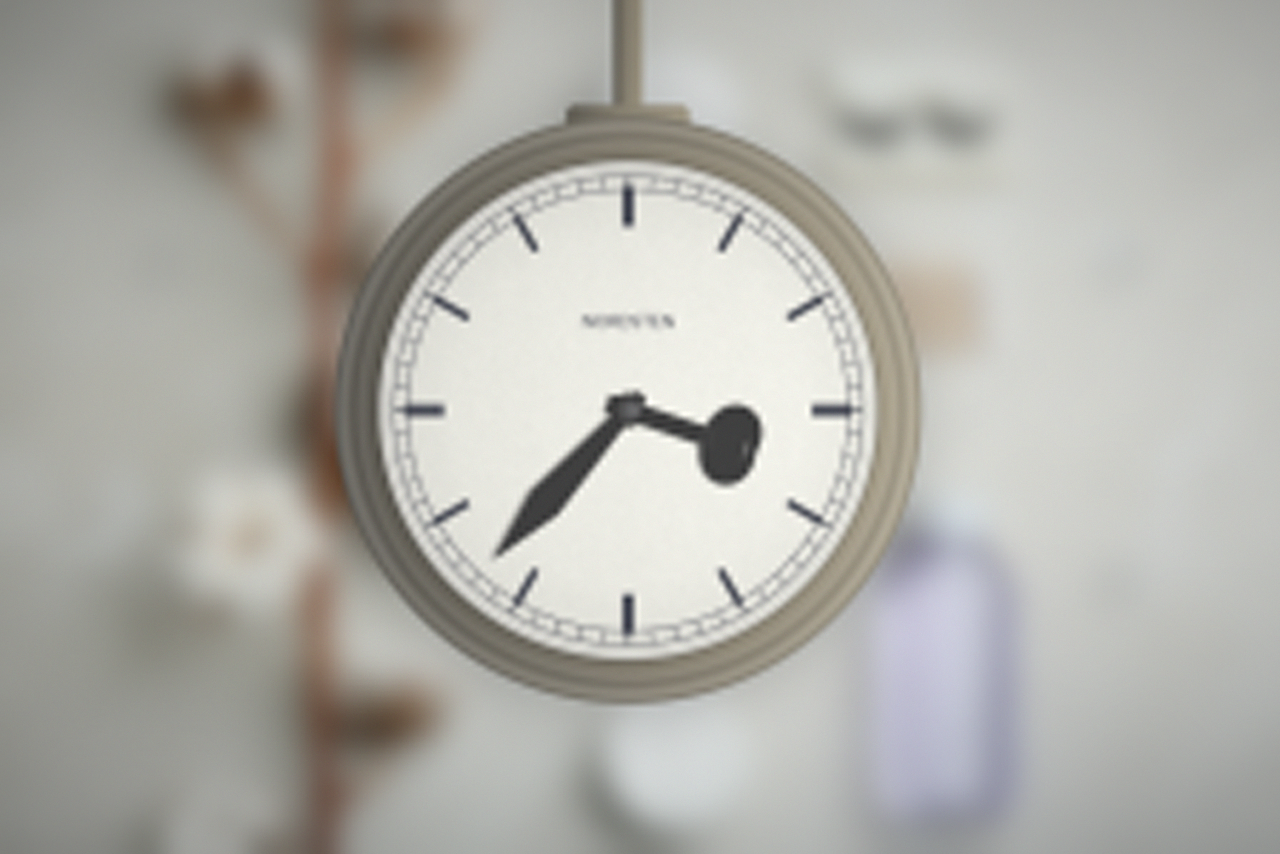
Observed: {"hour": 3, "minute": 37}
